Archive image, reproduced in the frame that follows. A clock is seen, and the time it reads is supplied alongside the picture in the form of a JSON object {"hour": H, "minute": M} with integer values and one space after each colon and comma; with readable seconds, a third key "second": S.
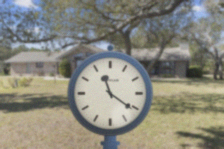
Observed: {"hour": 11, "minute": 21}
